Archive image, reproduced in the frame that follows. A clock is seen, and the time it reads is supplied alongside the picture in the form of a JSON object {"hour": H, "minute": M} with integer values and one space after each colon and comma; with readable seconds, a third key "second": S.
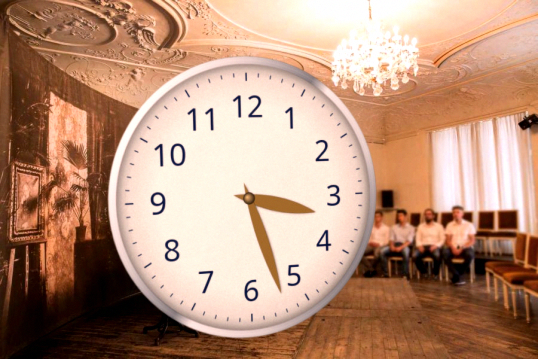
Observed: {"hour": 3, "minute": 27}
